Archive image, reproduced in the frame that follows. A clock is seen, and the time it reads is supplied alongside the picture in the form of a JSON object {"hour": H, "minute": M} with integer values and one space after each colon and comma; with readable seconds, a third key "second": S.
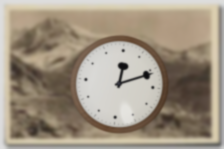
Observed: {"hour": 12, "minute": 11}
